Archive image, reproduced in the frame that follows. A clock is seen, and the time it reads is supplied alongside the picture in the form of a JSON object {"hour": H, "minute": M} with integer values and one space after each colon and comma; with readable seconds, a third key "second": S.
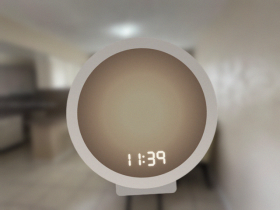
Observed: {"hour": 11, "minute": 39}
